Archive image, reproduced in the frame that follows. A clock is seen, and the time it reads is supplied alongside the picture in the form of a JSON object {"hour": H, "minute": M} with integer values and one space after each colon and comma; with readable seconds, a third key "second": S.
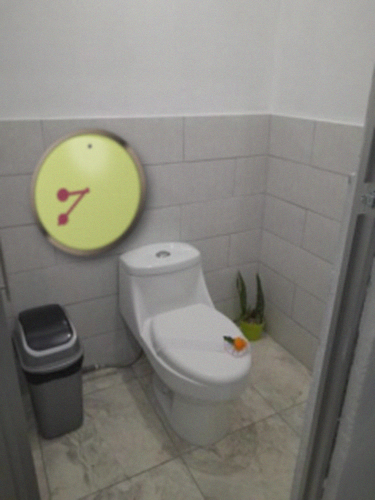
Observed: {"hour": 8, "minute": 36}
